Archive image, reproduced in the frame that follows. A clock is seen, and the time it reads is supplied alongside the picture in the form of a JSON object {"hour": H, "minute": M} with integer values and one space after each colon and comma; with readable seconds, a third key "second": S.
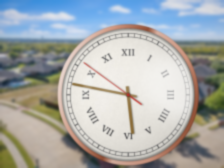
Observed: {"hour": 5, "minute": 46, "second": 51}
